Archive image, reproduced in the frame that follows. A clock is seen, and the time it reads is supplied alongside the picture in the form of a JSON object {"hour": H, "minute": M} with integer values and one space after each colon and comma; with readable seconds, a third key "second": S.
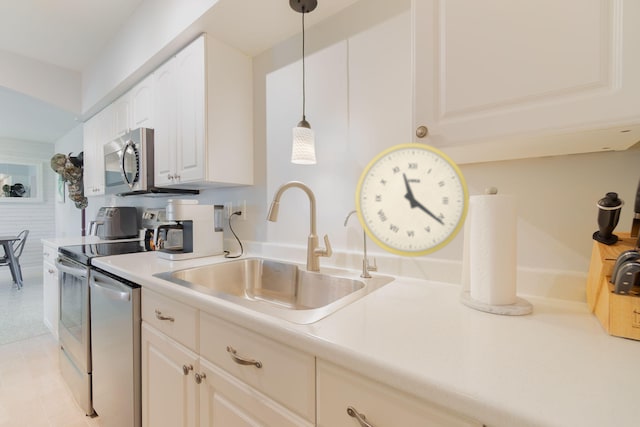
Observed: {"hour": 11, "minute": 21}
